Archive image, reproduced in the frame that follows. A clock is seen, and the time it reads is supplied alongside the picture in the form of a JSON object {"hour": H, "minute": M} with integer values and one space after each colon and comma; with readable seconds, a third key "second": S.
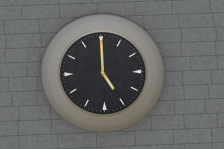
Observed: {"hour": 5, "minute": 0}
